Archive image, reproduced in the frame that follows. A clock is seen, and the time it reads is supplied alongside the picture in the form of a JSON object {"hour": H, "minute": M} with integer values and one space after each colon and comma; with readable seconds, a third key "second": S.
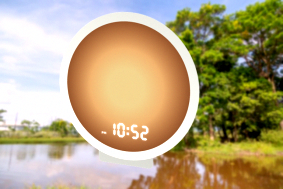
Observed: {"hour": 10, "minute": 52}
